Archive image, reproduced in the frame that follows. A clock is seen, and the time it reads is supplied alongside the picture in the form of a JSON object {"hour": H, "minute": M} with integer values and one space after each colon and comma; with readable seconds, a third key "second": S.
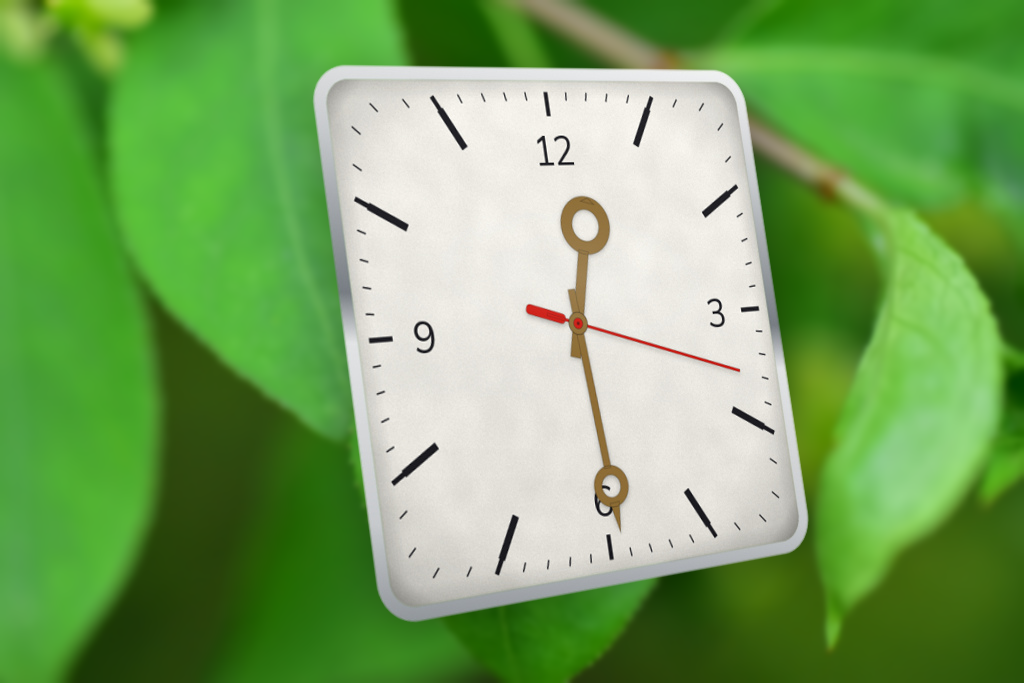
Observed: {"hour": 12, "minute": 29, "second": 18}
